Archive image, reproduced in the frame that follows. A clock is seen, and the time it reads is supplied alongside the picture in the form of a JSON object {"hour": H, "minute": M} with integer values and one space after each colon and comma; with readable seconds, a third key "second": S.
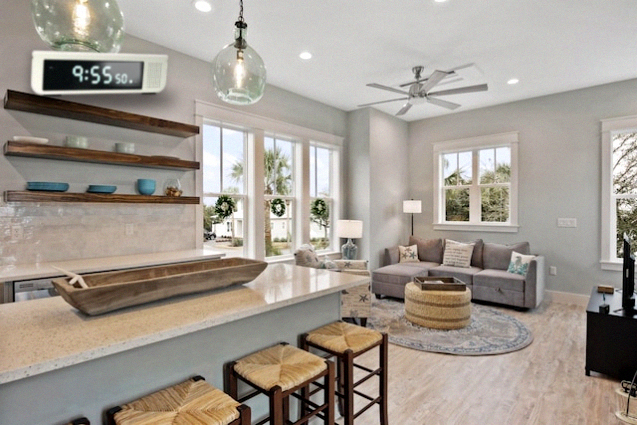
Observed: {"hour": 9, "minute": 55, "second": 50}
